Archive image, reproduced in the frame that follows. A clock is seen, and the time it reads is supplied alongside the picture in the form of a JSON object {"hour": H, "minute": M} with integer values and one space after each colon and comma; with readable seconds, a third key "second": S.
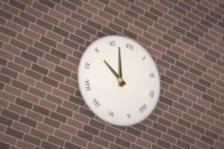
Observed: {"hour": 9, "minute": 57}
